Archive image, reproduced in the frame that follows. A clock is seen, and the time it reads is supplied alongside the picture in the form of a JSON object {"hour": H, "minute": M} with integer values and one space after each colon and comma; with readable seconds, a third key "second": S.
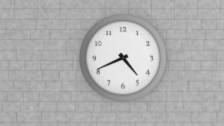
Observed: {"hour": 4, "minute": 41}
